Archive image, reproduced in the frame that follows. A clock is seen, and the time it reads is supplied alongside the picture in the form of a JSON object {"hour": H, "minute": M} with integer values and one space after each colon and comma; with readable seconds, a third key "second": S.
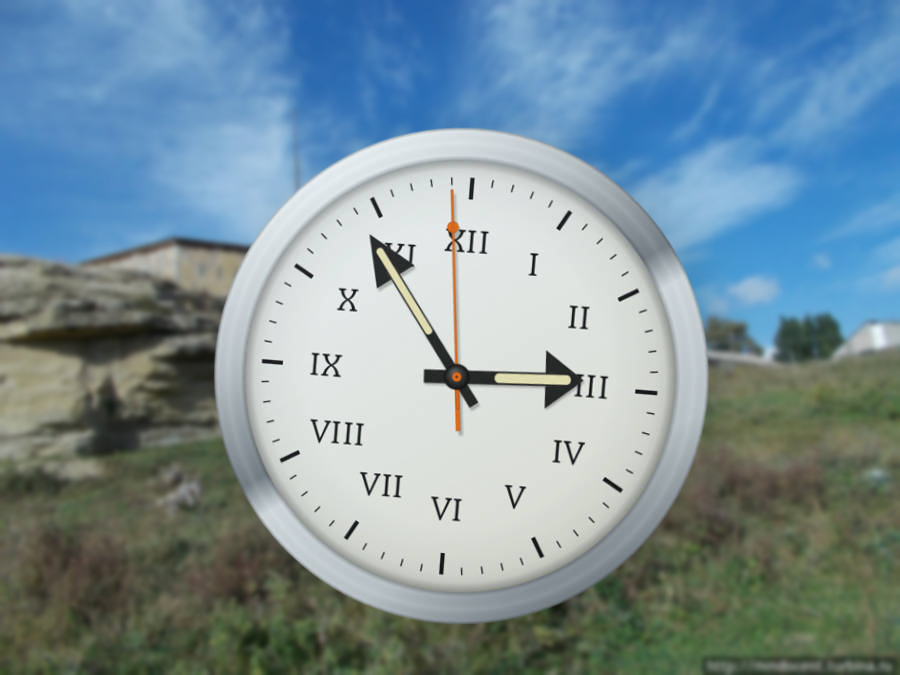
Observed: {"hour": 2, "minute": 53, "second": 59}
